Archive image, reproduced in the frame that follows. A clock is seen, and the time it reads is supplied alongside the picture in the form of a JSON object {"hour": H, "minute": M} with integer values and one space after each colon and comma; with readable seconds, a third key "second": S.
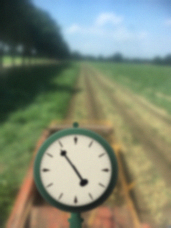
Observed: {"hour": 4, "minute": 54}
